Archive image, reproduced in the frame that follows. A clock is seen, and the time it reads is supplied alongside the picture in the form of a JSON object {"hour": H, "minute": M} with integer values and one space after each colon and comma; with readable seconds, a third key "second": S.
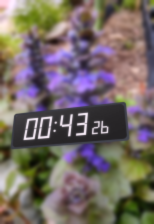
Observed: {"hour": 0, "minute": 43, "second": 26}
